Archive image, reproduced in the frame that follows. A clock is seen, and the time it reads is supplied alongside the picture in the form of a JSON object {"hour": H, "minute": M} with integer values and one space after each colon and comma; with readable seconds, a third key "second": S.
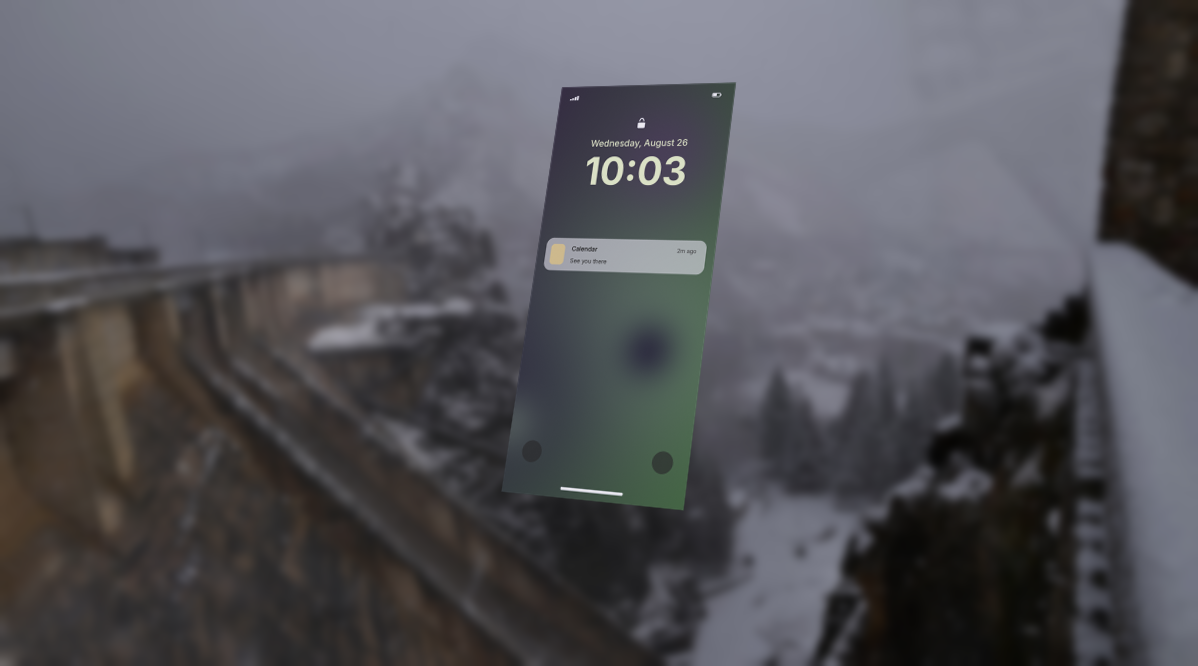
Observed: {"hour": 10, "minute": 3}
